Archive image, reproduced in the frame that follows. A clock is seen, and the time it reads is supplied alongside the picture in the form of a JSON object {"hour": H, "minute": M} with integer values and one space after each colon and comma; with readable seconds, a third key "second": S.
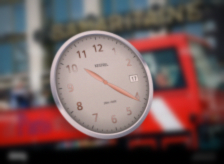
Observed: {"hour": 10, "minute": 21}
